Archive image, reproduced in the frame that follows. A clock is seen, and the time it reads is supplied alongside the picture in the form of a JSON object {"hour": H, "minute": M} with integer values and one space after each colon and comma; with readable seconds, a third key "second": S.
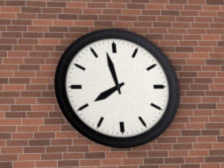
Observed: {"hour": 7, "minute": 58}
